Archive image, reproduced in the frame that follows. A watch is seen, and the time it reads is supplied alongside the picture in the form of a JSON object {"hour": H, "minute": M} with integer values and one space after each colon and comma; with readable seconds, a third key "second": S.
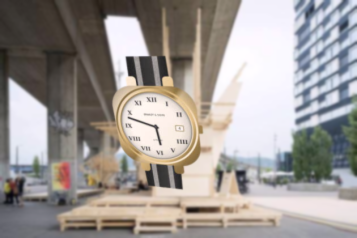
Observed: {"hour": 5, "minute": 48}
